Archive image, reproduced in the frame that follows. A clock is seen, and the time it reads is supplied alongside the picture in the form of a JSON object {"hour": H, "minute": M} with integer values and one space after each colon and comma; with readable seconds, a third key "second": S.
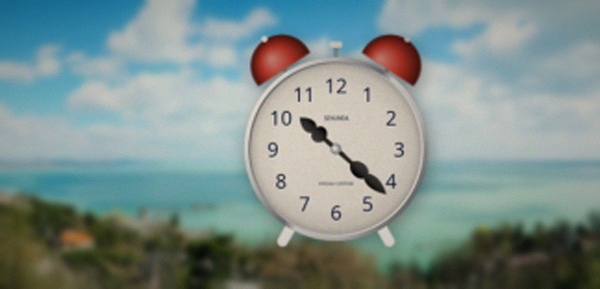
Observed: {"hour": 10, "minute": 22}
